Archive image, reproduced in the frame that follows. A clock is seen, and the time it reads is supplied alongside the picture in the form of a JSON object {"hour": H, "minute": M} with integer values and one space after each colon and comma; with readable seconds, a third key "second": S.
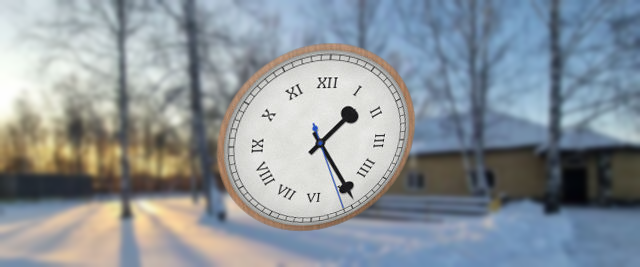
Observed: {"hour": 1, "minute": 24, "second": 26}
